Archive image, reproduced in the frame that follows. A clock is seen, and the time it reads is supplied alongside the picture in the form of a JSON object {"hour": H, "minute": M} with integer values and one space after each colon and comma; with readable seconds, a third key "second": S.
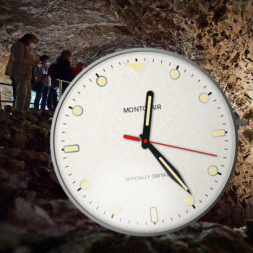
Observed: {"hour": 12, "minute": 24, "second": 18}
